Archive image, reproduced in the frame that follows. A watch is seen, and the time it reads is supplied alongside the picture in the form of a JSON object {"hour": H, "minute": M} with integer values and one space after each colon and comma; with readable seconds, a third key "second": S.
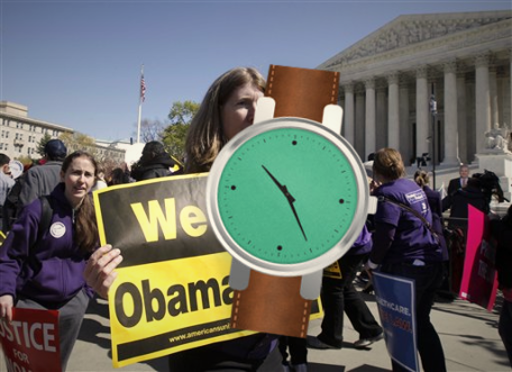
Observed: {"hour": 10, "minute": 25}
